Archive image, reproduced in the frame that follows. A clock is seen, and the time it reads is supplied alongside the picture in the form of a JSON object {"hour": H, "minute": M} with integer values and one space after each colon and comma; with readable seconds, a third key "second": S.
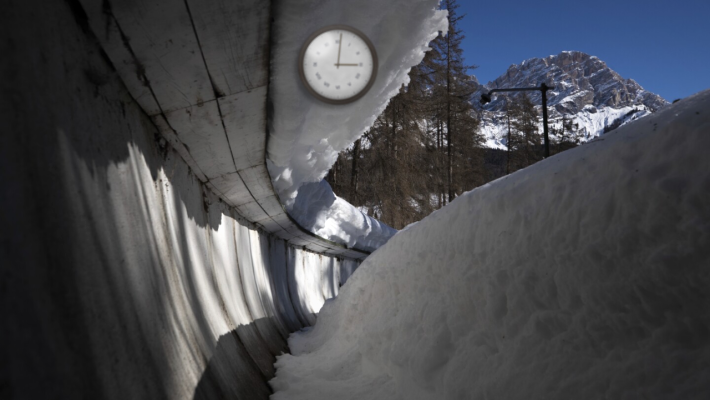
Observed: {"hour": 3, "minute": 1}
